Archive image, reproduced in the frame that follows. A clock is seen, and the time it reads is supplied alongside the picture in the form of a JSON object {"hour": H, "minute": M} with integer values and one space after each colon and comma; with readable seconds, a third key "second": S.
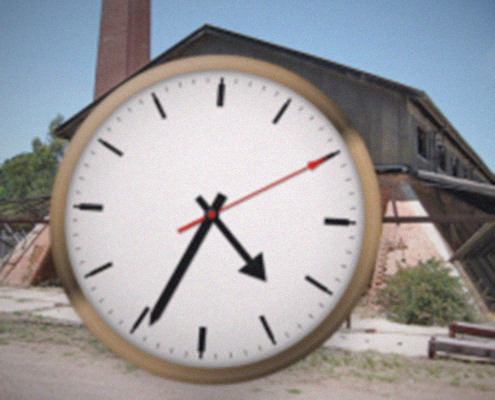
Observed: {"hour": 4, "minute": 34, "second": 10}
